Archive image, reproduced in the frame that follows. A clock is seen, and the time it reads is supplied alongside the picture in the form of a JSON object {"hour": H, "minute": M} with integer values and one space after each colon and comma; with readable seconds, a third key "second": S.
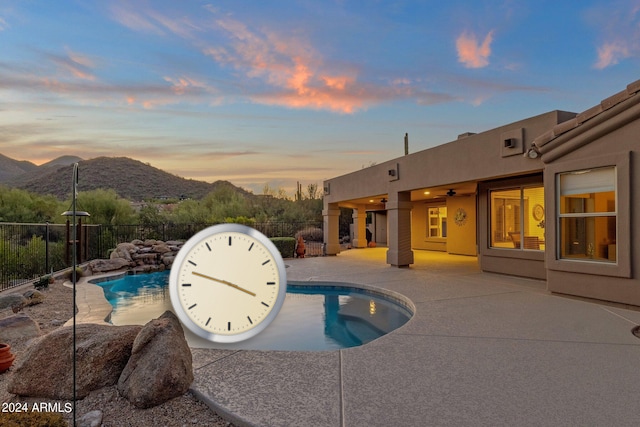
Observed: {"hour": 3, "minute": 48}
